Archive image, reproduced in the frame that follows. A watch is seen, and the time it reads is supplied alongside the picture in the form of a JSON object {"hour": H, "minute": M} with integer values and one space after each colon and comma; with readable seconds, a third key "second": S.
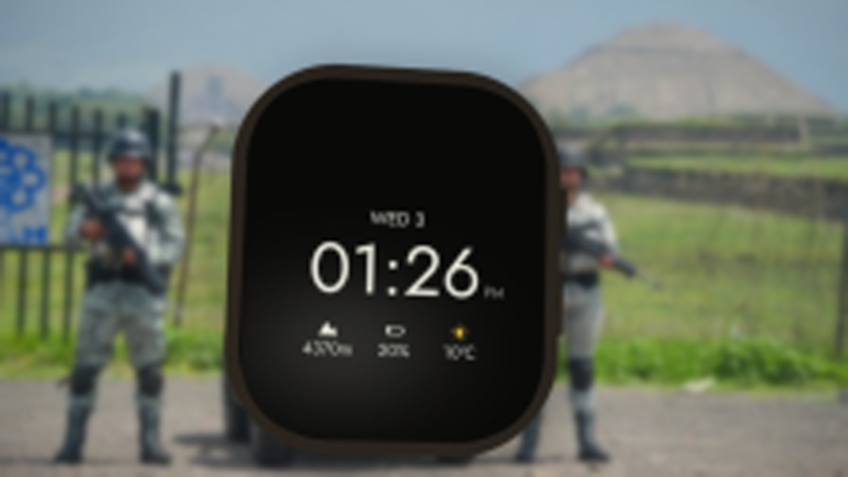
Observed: {"hour": 1, "minute": 26}
